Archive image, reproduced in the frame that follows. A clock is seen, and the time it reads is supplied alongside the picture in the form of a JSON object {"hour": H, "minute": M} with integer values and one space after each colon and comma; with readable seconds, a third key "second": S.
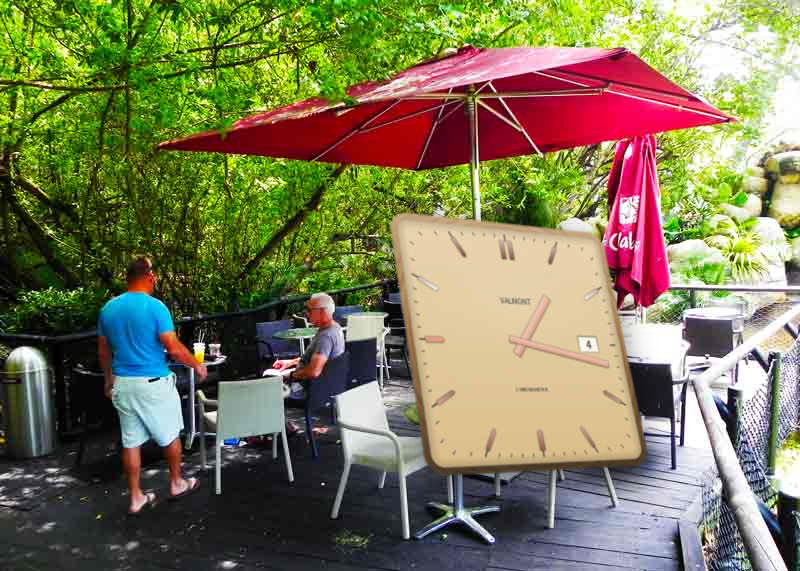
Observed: {"hour": 1, "minute": 17}
